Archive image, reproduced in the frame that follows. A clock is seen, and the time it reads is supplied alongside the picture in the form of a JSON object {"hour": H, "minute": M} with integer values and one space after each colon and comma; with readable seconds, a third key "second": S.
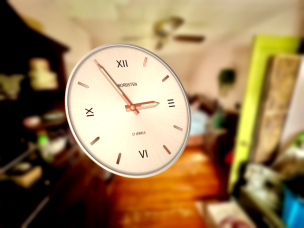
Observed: {"hour": 2, "minute": 55}
